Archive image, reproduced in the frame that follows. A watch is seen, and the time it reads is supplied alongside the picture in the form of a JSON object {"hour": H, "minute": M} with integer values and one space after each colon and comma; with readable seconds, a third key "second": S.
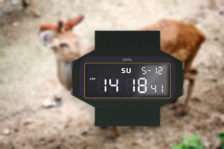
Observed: {"hour": 14, "minute": 18, "second": 41}
